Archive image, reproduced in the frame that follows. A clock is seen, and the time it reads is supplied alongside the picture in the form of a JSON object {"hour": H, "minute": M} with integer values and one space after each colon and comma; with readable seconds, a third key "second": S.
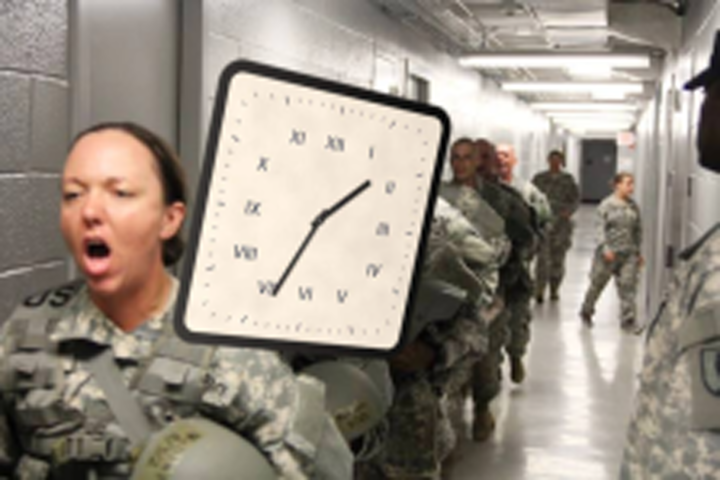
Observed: {"hour": 1, "minute": 34}
